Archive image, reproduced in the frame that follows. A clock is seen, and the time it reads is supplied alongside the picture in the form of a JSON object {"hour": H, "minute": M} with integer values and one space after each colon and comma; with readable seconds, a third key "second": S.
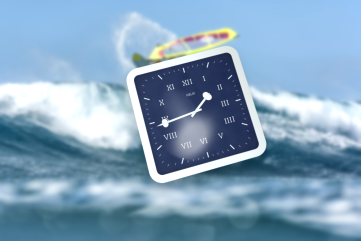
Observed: {"hour": 1, "minute": 44}
